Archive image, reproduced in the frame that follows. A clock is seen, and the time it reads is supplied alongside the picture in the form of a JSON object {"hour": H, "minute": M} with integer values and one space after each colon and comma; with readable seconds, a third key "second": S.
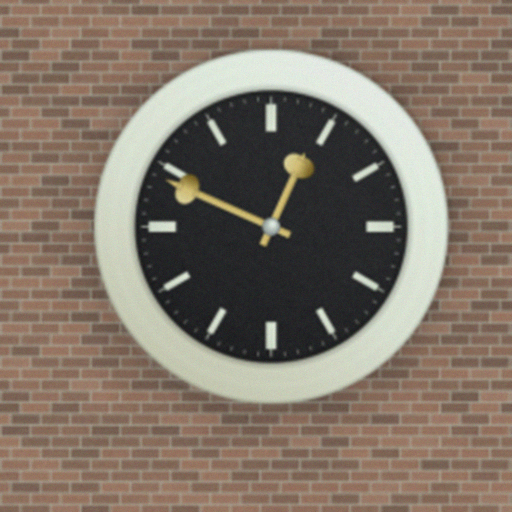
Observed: {"hour": 12, "minute": 49}
